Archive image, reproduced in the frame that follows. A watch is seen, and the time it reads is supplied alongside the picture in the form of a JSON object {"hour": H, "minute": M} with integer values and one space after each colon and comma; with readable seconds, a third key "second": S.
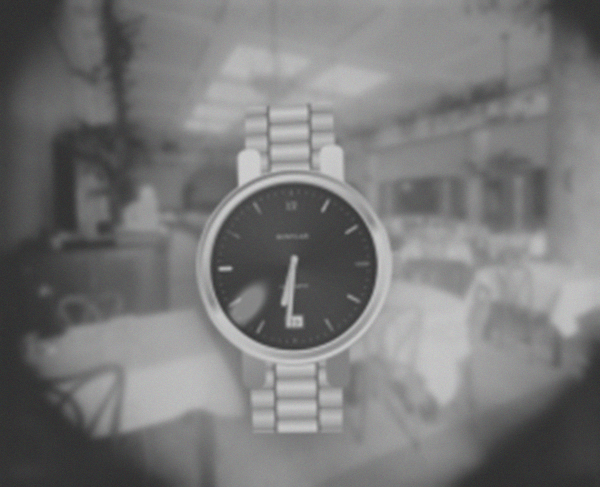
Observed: {"hour": 6, "minute": 31}
